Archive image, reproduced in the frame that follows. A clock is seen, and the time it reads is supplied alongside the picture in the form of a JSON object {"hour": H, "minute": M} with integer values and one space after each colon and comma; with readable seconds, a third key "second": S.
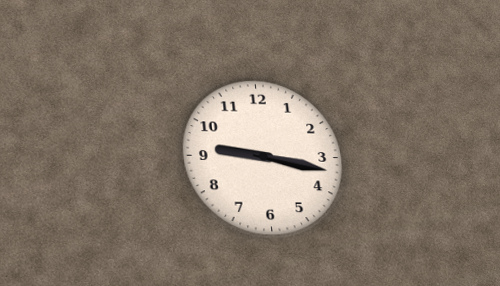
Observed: {"hour": 9, "minute": 17}
